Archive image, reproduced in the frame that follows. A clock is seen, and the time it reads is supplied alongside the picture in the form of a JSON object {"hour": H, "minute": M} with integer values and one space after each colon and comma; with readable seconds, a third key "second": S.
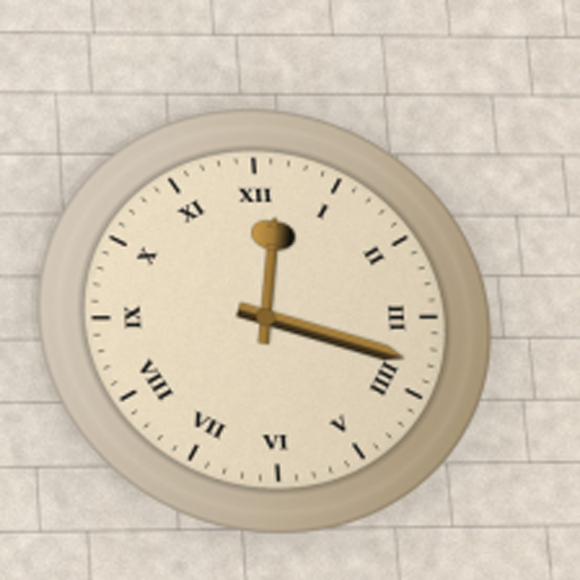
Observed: {"hour": 12, "minute": 18}
